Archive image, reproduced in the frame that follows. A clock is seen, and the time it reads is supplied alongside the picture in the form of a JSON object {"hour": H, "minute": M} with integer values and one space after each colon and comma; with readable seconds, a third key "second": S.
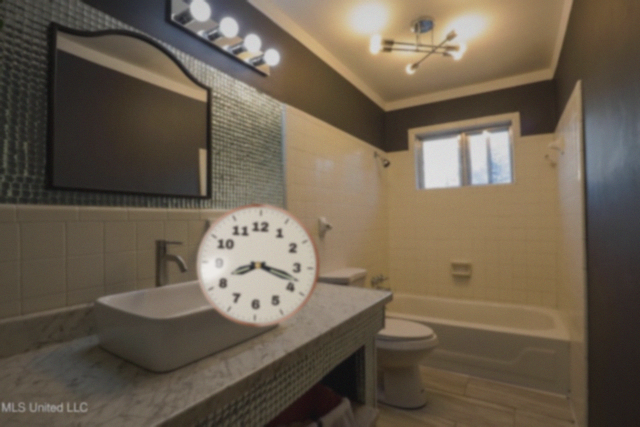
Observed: {"hour": 8, "minute": 18}
